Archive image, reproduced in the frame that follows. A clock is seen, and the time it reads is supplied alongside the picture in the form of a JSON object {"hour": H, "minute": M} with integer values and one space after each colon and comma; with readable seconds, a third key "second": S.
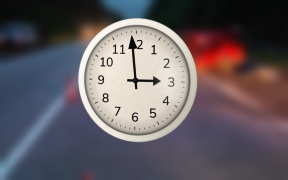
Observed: {"hour": 2, "minute": 59}
